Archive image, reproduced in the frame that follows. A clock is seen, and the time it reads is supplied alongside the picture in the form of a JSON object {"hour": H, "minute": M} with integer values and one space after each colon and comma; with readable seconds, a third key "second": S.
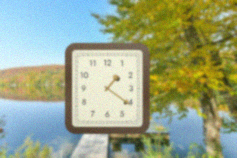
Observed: {"hour": 1, "minute": 21}
